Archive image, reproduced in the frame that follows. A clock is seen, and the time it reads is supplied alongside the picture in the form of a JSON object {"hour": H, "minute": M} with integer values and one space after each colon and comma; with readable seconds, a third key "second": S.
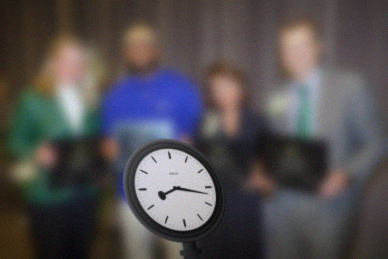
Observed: {"hour": 8, "minute": 17}
